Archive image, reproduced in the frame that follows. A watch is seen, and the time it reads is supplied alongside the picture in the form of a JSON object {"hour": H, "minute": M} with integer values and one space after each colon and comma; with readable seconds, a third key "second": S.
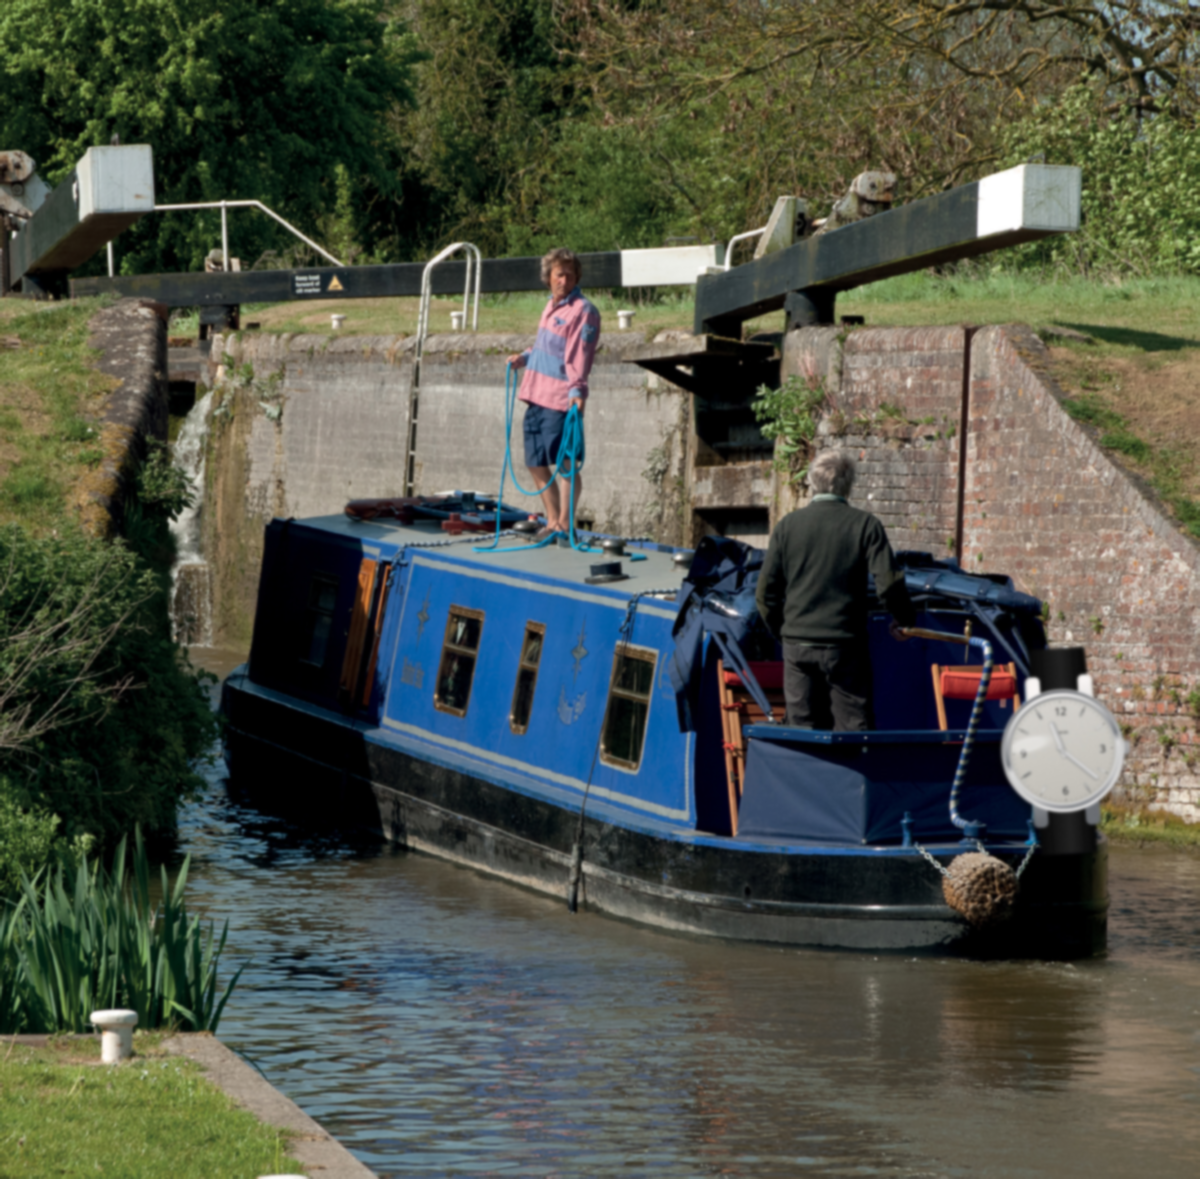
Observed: {"hour": 11, "minute": 22}
